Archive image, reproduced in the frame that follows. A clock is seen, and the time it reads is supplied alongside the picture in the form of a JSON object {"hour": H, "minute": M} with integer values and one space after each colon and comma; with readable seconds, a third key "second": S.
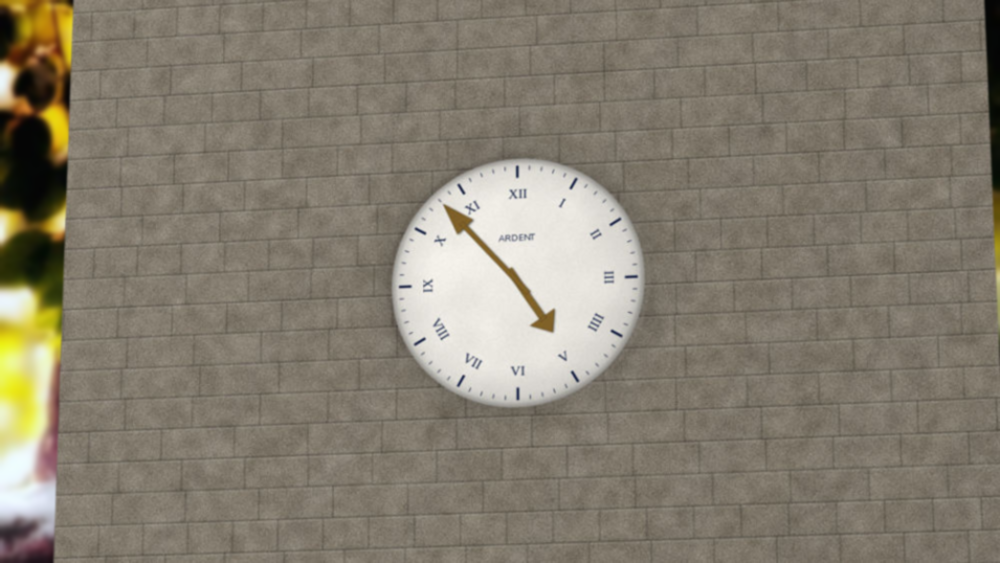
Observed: {"hour": 4, "minute": 53}
